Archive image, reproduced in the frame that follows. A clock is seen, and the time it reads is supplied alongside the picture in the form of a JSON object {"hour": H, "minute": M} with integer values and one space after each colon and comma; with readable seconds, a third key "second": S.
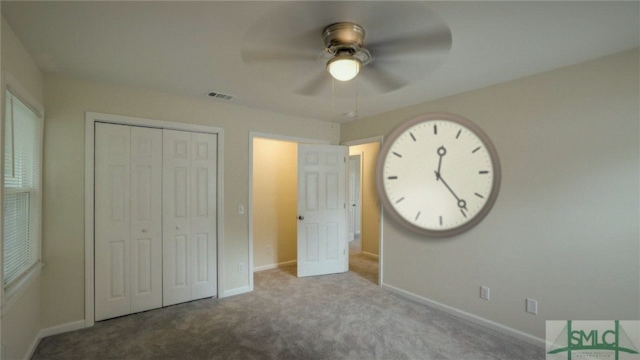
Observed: {"hour": 12, "minute": 24}
